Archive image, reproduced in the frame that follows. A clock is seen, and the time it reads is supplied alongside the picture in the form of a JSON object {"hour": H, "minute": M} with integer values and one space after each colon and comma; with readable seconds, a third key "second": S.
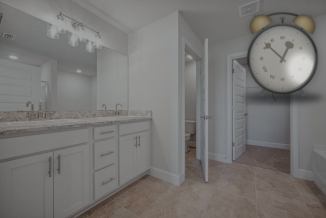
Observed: {"hour": 12, "minute": 52}
